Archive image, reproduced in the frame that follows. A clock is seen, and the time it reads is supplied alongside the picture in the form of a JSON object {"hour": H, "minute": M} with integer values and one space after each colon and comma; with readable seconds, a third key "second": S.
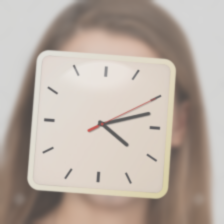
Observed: {"hour": 4, "minute": 12, "second": 10}
